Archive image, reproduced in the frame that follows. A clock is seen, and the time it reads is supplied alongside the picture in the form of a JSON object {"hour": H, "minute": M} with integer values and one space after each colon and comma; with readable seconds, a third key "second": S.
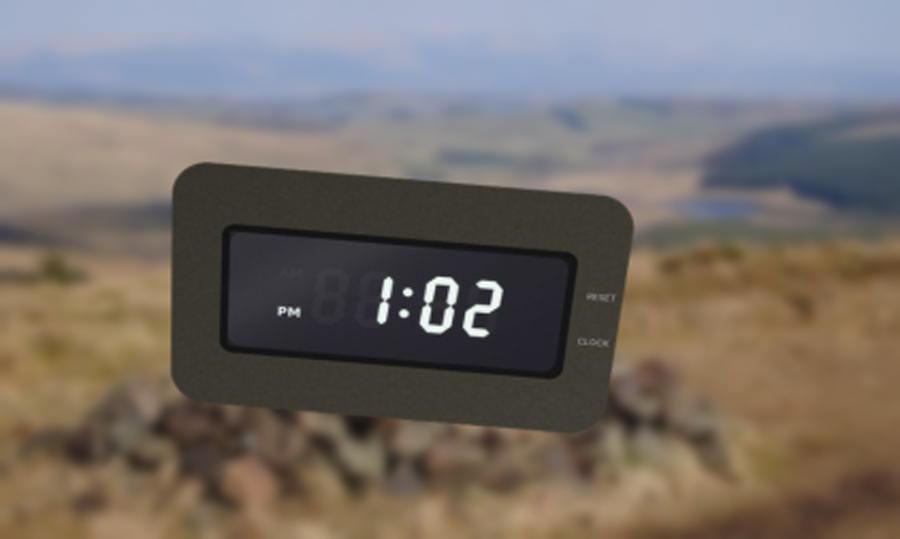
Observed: {"hour": 1, "minute": 2}
